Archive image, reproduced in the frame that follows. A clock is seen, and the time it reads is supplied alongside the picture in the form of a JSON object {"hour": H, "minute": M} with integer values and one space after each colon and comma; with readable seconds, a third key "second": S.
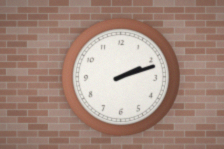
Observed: {"hour": 2, "minute": 12}
